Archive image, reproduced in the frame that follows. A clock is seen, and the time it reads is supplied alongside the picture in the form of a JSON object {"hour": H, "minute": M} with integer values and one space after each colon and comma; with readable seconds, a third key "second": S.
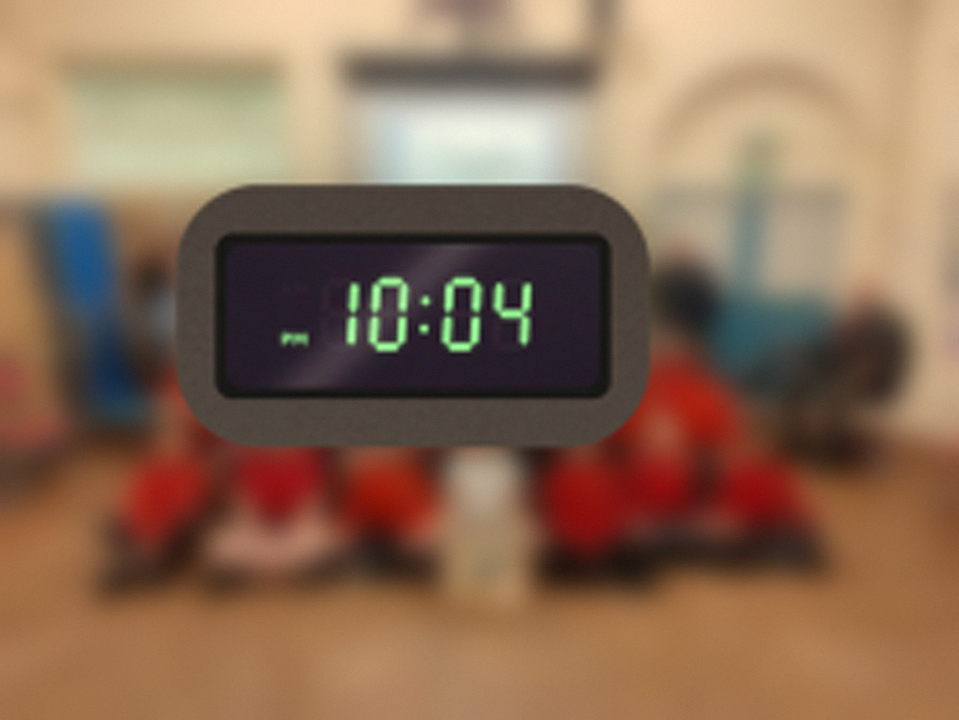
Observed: {"hour": 10, "minute": 4}
